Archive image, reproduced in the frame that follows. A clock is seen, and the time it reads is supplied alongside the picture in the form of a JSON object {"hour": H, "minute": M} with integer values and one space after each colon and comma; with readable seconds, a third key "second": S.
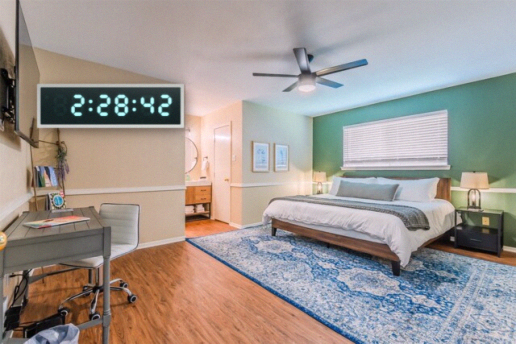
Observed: {"hour": 2, "minute": 28, "second": 42}
